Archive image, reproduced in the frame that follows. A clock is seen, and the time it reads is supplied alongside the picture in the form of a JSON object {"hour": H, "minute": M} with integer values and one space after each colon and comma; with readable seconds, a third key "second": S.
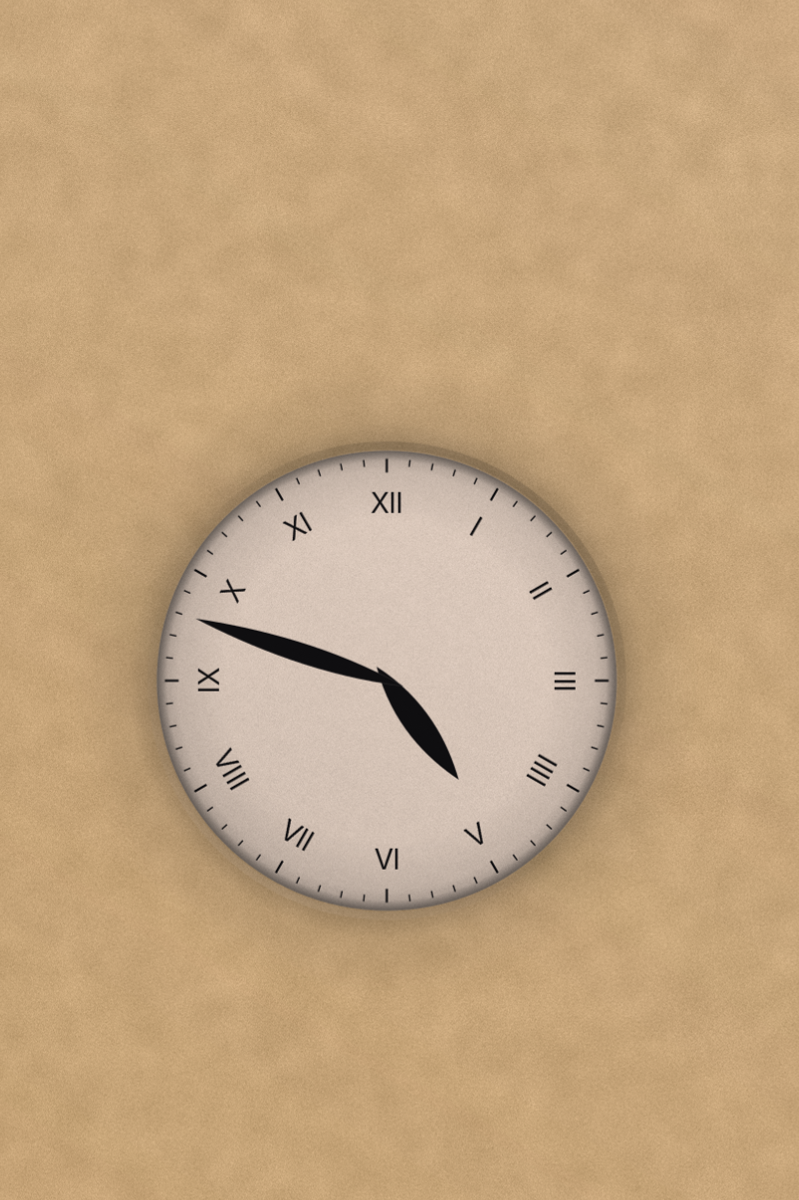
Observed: {"hour": 4, "minute": 48}
